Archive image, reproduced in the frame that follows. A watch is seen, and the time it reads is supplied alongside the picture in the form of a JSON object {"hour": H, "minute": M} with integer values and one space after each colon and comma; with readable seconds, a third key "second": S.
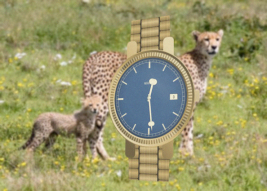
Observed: {"hour": 12, "minute": 29}
